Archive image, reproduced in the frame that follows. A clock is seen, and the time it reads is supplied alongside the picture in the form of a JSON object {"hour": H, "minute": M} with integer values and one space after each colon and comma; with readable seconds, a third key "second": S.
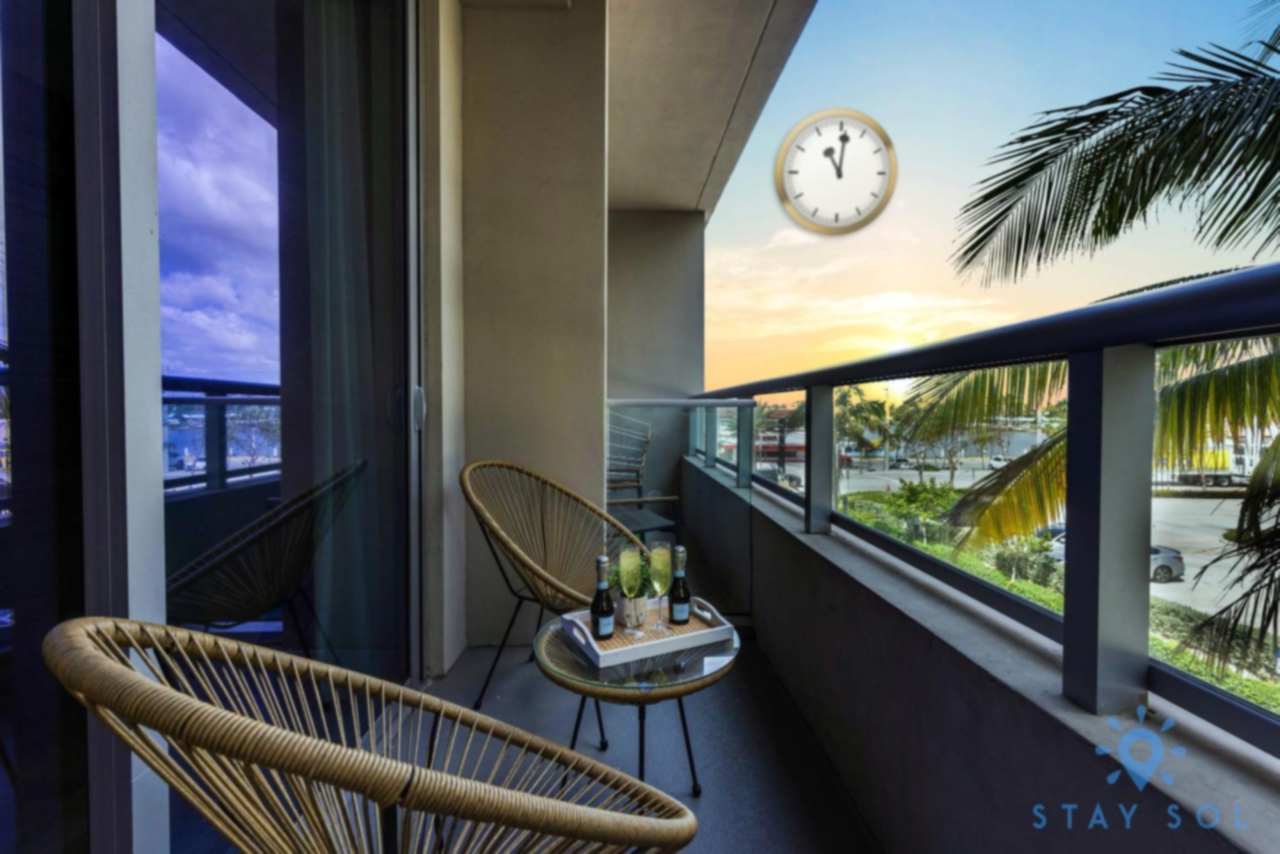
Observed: {"hour": 11, "minute": 1}
